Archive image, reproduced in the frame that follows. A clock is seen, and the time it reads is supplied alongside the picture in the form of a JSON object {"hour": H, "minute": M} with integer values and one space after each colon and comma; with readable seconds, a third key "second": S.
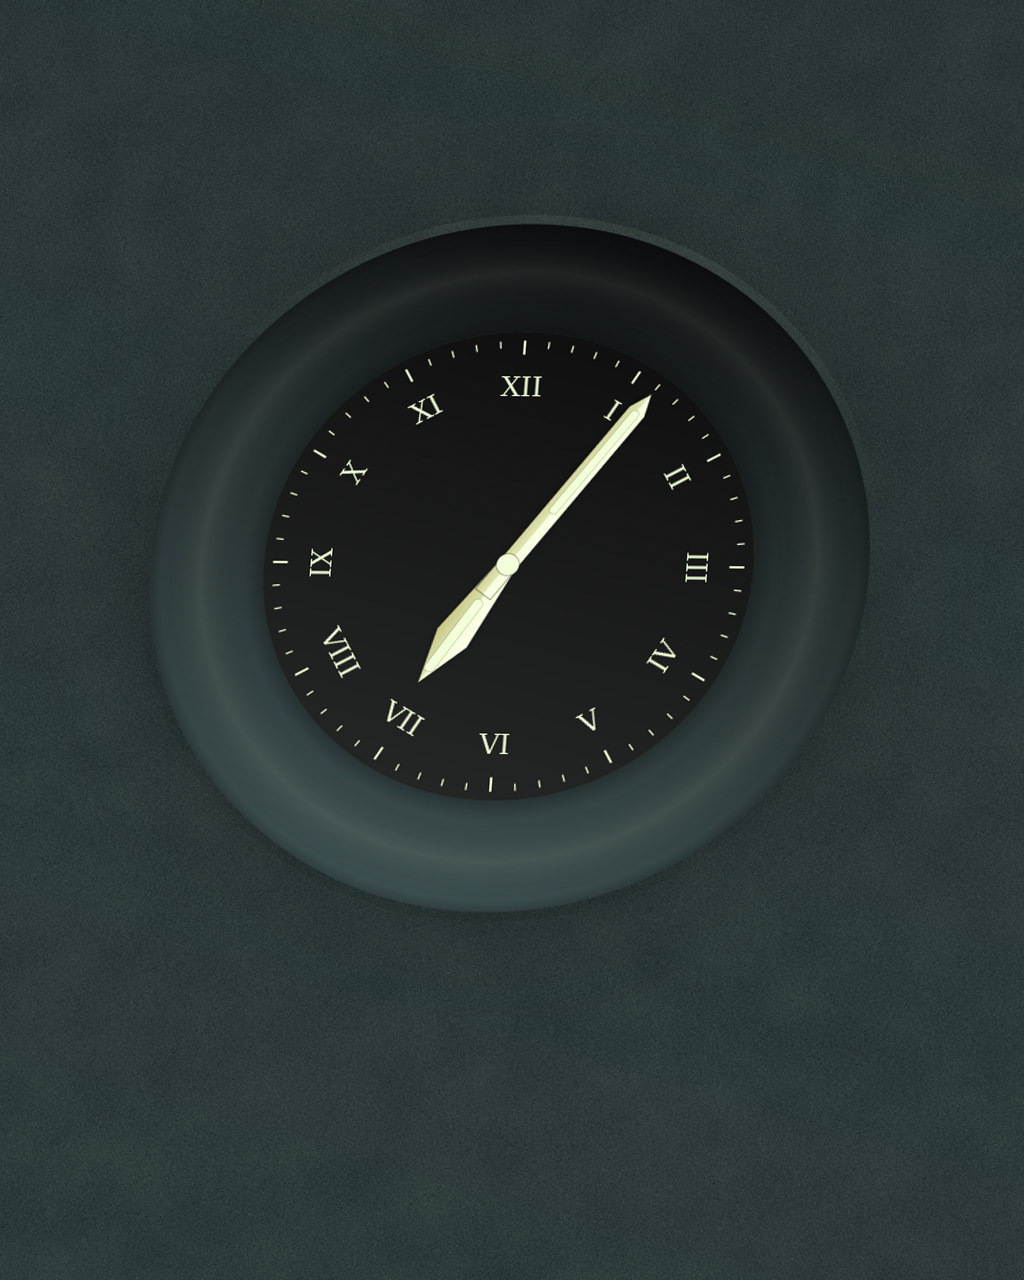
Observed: {"hour": 7, "minute": 6}
